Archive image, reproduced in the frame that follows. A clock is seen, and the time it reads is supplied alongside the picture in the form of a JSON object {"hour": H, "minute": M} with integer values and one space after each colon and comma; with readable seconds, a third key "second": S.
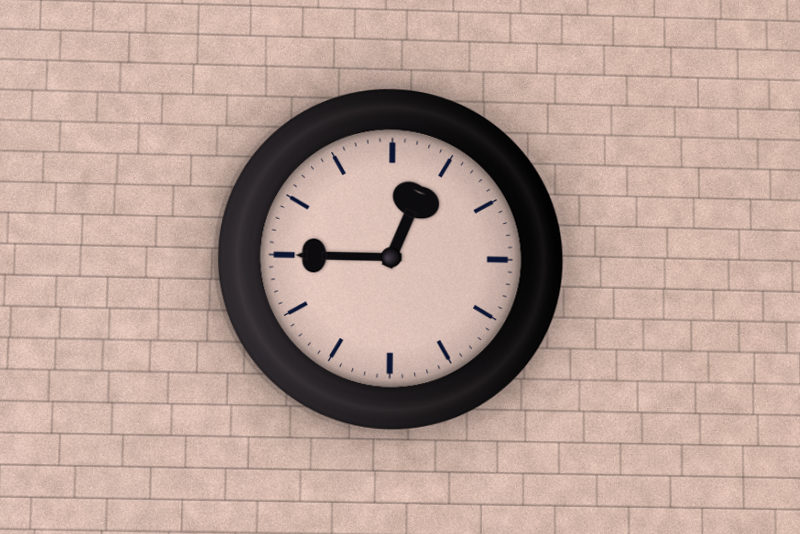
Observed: {"hour": 12, "minute": 45}
